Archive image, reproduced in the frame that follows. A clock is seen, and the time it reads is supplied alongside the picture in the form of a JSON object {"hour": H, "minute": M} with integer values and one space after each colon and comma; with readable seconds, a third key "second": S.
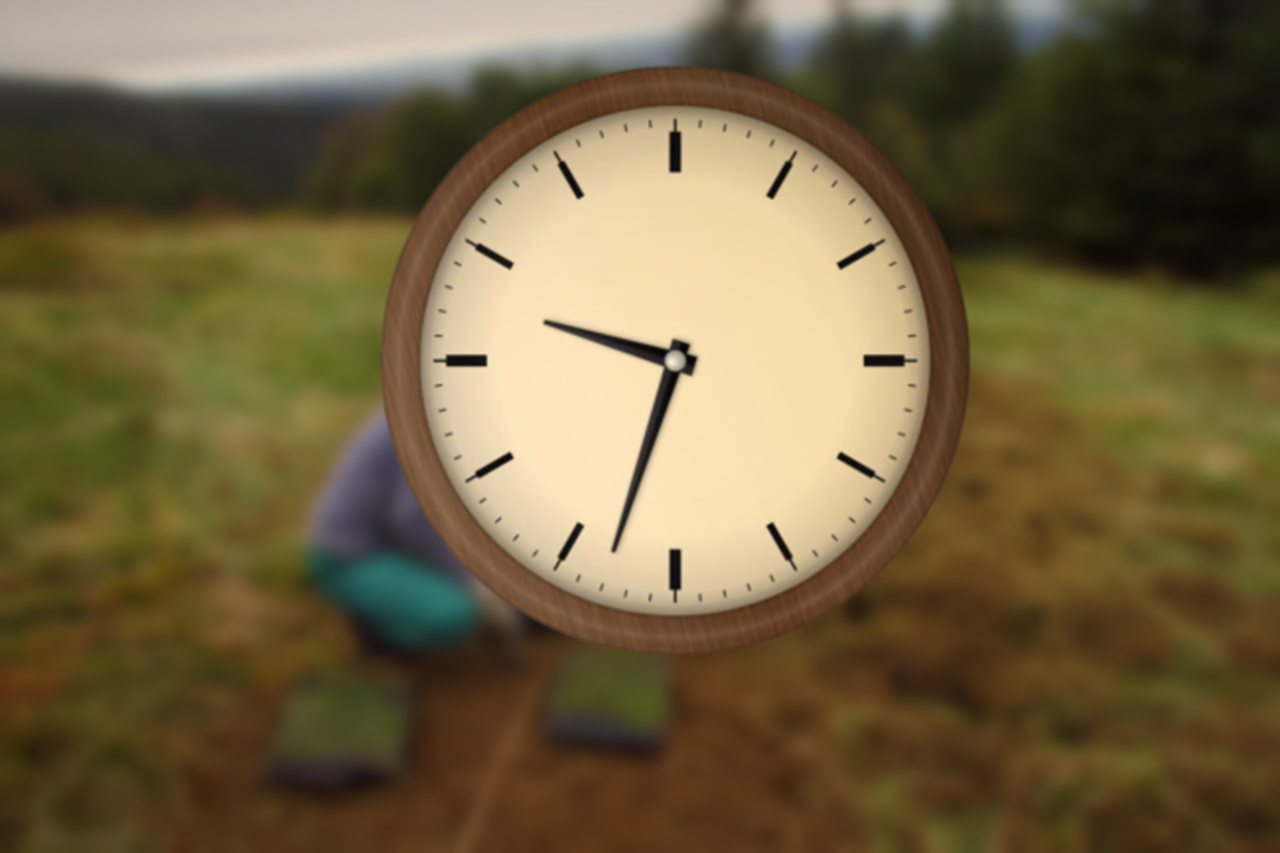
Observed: {"hour": 9, "minute": 33}
